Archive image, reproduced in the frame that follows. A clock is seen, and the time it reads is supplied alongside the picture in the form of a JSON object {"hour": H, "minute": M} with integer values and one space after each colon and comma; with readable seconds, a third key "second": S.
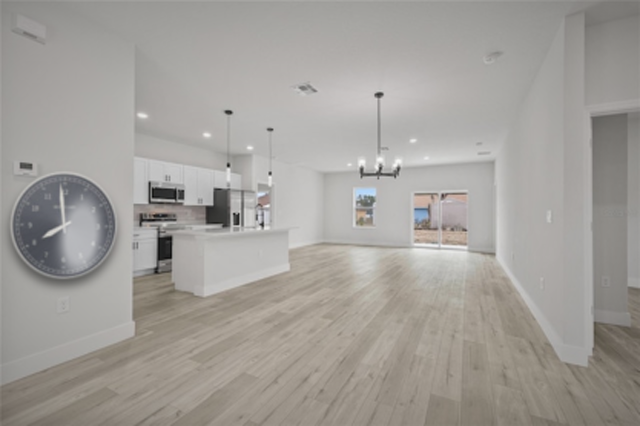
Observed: {"hour": 7, "minute": 59}
